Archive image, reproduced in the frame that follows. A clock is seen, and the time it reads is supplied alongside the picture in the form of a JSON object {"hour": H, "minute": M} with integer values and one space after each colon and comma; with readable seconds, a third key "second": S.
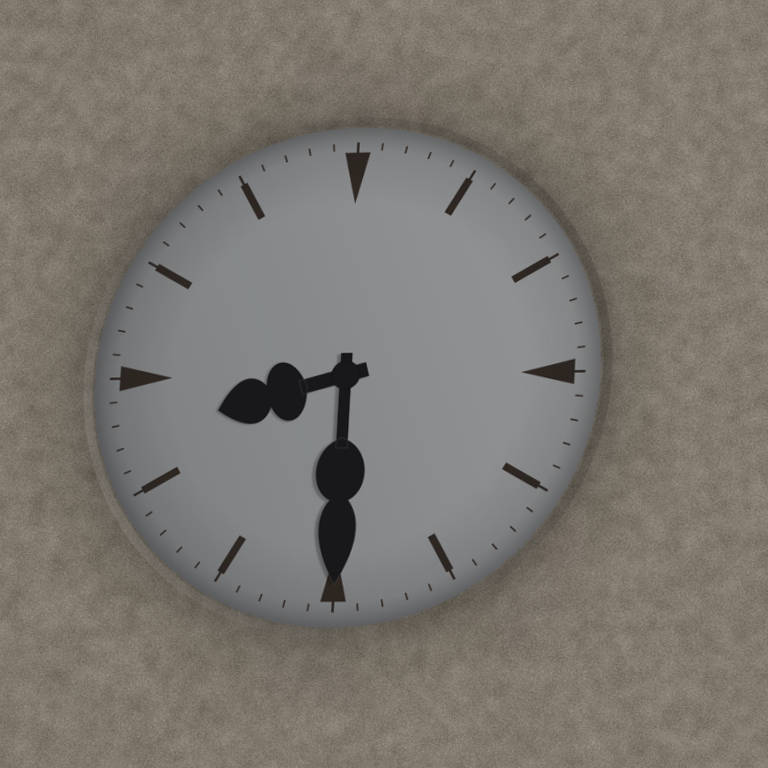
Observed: {"hour": 8, "minute": 30}
